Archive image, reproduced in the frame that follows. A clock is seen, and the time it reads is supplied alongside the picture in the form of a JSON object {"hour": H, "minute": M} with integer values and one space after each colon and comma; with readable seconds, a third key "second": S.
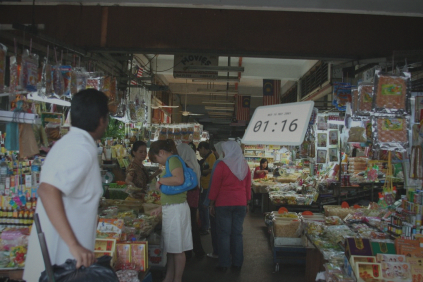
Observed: {"hour": 1, "minute": 16}
